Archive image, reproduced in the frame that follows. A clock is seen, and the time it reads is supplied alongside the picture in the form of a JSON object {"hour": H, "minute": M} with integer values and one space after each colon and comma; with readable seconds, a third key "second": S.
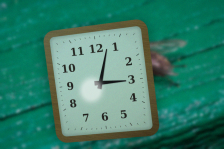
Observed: {"hour": 3, "minute": 3}
